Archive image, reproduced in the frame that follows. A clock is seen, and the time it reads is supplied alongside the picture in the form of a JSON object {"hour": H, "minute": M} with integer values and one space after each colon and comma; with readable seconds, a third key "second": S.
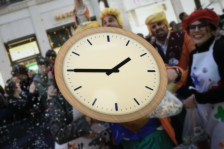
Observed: {"hour": 1, "minute": 45}
